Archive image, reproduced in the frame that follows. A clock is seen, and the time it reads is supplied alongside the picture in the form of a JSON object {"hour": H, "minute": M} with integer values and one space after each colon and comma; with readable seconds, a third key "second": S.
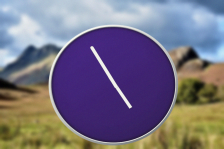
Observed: {"hour": 4, "minute": 55}
